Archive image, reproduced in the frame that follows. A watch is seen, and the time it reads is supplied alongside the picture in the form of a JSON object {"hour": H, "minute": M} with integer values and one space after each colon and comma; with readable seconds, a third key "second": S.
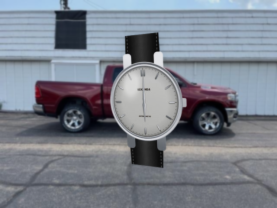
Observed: {"hour": 6, "minute": 0}
